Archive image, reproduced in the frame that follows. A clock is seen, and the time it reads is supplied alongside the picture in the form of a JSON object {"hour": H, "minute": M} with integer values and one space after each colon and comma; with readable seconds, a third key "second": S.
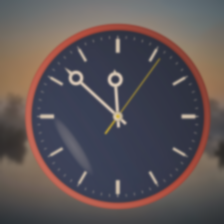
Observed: {"hour": 11, "minute": 52, "second": 6}
